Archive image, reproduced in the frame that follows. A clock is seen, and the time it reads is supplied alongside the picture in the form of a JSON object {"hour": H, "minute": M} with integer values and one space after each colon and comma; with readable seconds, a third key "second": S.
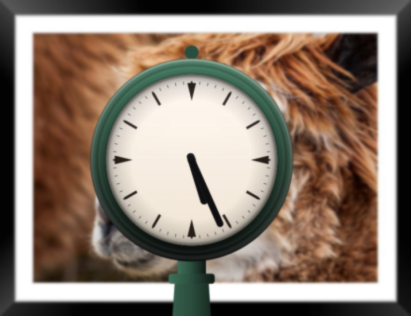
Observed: {"hour": 5, "minute": 26}
